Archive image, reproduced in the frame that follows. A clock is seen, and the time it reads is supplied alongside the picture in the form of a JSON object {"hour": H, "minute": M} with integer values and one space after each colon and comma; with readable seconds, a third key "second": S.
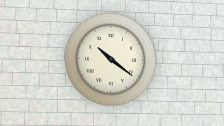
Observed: {"hour": 10, "minute": 21}
